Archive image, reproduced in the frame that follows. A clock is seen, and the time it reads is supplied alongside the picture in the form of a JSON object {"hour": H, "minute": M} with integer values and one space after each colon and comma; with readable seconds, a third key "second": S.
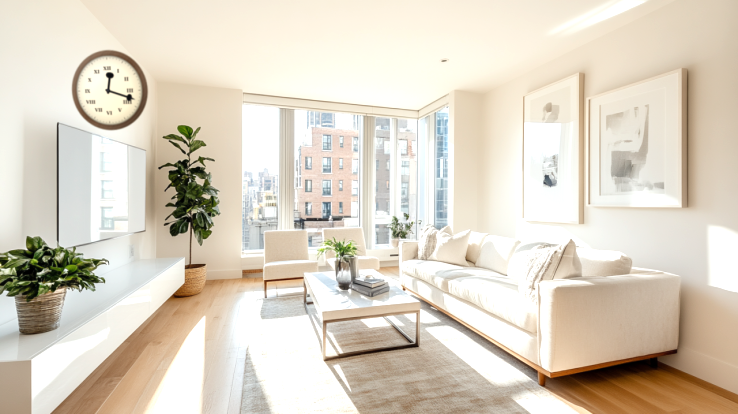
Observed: {"hour": 12, "minute": 18}
